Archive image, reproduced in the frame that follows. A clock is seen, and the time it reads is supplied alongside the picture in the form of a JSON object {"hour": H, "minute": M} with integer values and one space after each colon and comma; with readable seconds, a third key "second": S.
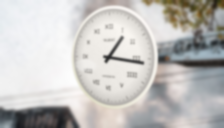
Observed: {"hour": 1, "minute": 16}
